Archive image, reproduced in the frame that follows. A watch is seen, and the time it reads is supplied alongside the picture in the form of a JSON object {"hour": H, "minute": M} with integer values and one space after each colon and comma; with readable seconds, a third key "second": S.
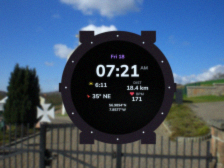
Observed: {"hour": 7, "minute": 21}
